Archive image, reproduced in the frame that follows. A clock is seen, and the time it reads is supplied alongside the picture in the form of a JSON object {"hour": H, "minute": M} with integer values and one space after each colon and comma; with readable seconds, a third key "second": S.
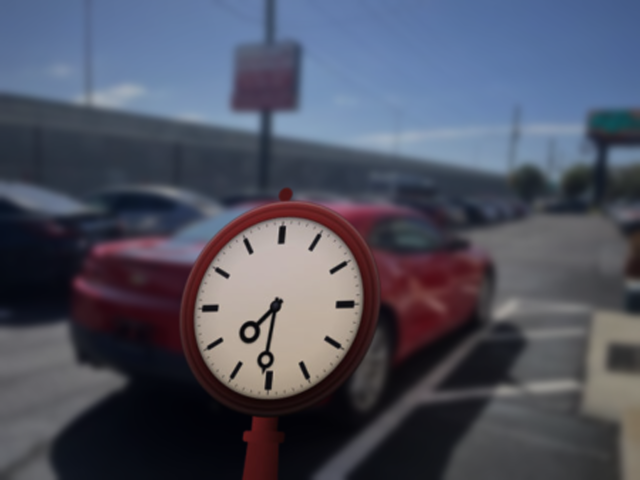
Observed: {"hour": 7, "minute": 31}
